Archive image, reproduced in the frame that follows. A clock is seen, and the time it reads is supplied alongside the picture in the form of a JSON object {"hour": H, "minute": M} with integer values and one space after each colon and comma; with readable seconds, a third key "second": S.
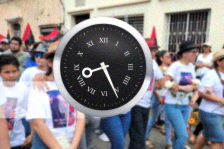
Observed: {"hour": 8, "minute": 26}
